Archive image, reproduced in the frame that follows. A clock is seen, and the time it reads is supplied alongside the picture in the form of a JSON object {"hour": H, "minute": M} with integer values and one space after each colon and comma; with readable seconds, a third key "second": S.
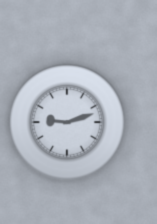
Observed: {"hour": 9, "minute": 12}
